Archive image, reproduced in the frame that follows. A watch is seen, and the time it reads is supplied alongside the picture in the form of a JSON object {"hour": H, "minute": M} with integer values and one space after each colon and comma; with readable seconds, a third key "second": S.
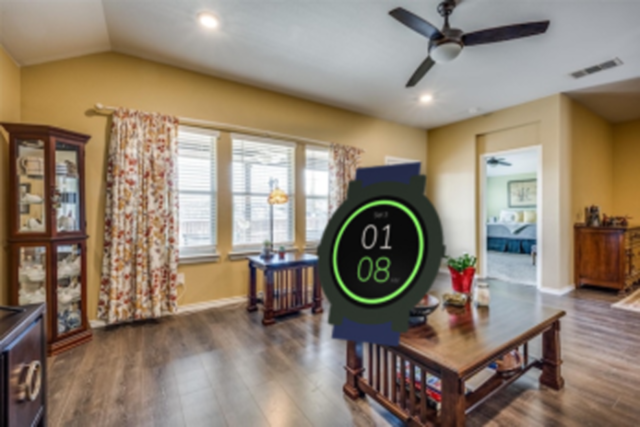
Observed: {"hour": 1, "minute": 8}
